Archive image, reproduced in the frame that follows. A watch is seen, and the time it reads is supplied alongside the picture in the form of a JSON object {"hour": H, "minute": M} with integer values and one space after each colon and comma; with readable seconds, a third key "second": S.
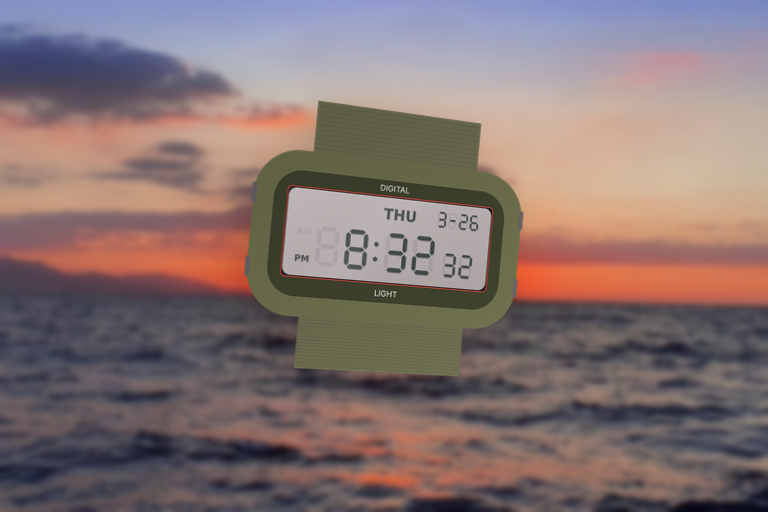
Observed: {"hour": 8, "minute": 32, "second": 32}
